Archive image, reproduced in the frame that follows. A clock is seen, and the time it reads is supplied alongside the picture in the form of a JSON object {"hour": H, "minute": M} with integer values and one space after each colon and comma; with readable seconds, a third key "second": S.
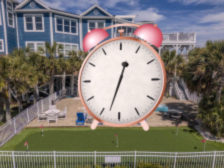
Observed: {"hour": 12, "minute": 33}
